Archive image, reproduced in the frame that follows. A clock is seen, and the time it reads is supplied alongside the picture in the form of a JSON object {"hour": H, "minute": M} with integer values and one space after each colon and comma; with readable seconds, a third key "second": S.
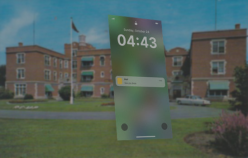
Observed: {"hour": 4, "minute": 43}
